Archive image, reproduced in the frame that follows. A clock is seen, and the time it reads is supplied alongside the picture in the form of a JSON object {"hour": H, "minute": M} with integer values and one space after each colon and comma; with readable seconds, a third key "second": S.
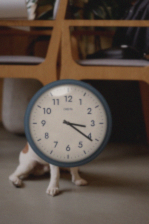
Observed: {"hour": 3, "minute": 21}
